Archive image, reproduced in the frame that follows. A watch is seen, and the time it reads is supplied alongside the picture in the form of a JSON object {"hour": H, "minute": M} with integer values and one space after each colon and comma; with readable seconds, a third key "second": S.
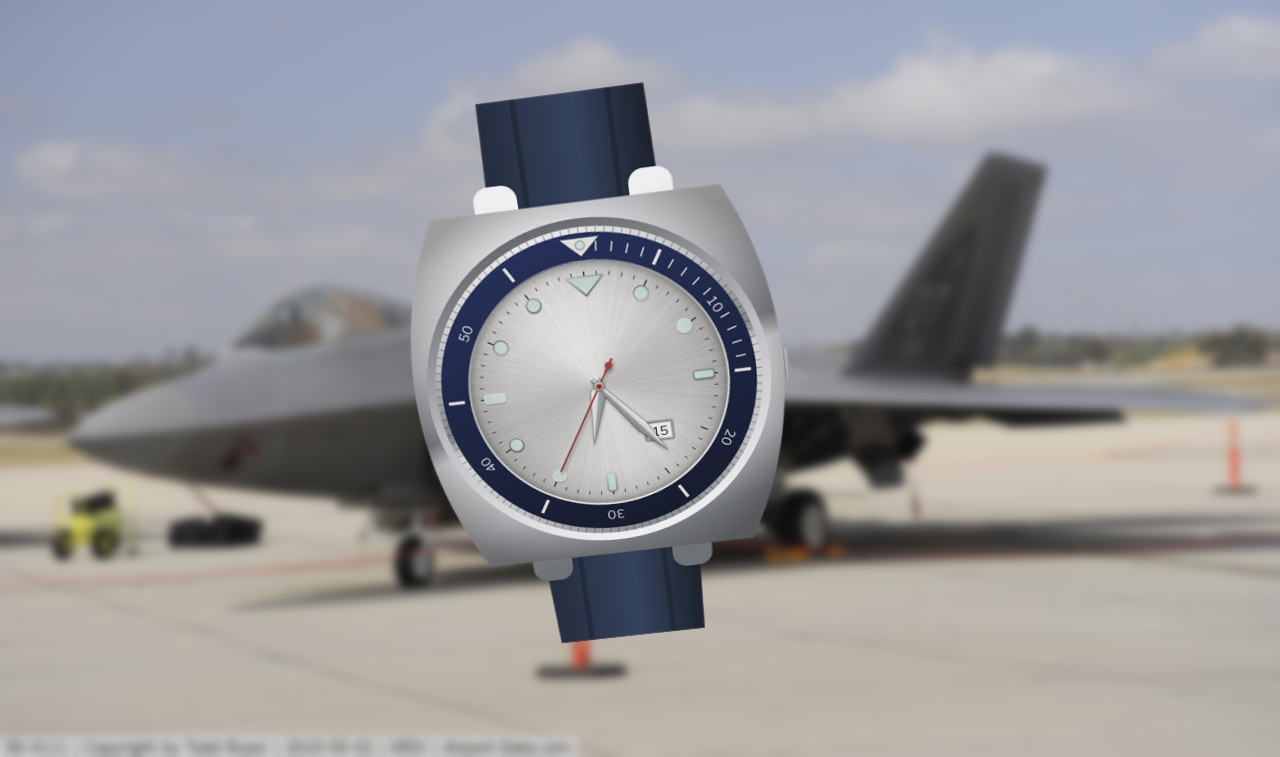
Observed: {"hour": 6, "minute": 23, "second": 35}
